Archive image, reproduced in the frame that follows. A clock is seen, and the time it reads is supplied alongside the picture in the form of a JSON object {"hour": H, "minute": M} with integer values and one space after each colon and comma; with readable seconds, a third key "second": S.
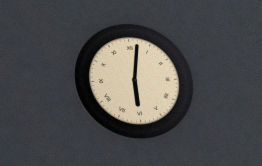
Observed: {"hour": 6, "minute": 2}
